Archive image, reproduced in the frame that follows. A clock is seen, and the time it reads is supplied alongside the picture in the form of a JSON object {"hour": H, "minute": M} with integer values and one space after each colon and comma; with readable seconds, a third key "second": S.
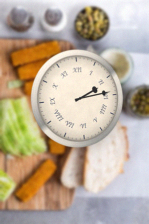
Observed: {"hour": 2, "minute": 14}
